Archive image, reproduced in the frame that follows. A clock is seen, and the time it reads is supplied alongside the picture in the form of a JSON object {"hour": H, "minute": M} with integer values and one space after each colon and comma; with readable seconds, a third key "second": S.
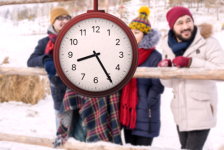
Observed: {"hour": 8, "minute": 25}
